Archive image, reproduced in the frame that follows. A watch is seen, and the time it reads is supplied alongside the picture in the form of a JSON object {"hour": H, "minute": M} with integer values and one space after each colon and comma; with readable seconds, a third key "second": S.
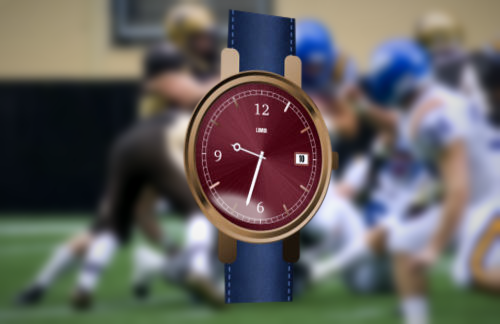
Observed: {"hour": 9, "minute": 33}
